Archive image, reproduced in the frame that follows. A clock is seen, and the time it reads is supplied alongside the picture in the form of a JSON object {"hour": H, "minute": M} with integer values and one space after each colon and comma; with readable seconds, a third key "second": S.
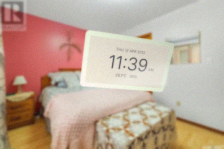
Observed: {"hour": 11, "minute": 39}
